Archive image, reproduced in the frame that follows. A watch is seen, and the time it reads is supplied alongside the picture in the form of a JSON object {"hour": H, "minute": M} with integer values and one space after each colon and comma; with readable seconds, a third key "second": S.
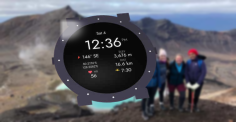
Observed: {"hour": 12, "minute": 36}
